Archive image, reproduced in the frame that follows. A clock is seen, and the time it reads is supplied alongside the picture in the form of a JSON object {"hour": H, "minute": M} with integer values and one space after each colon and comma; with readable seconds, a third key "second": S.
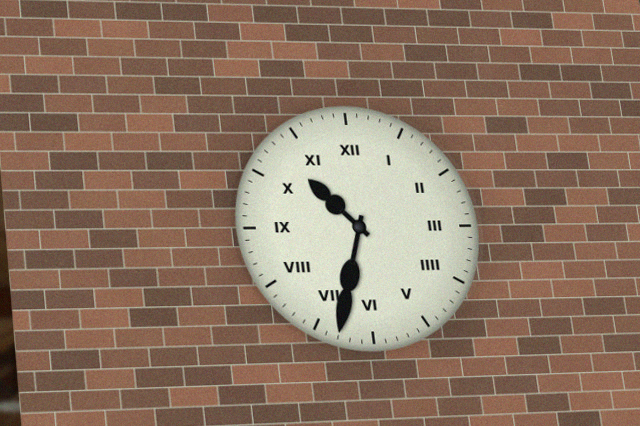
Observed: {"hour": 10, "minute": 33}
